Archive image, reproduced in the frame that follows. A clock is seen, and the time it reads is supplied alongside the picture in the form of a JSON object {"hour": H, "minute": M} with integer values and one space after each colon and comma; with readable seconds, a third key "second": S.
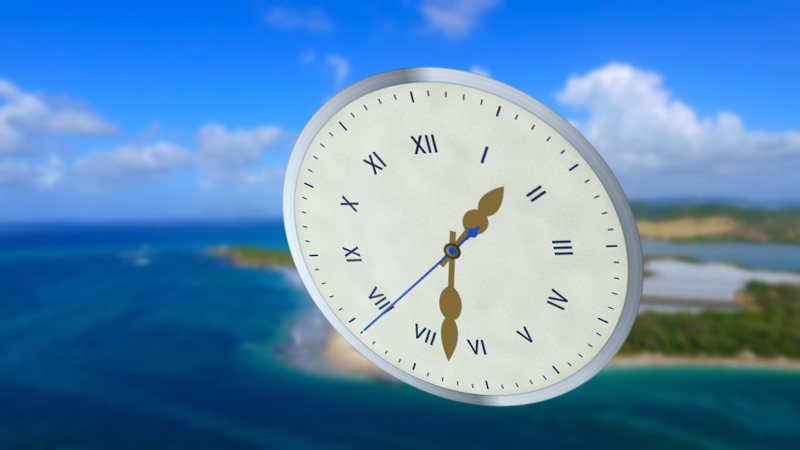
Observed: {"hour": 1, "minute": 32, "second": 39}
